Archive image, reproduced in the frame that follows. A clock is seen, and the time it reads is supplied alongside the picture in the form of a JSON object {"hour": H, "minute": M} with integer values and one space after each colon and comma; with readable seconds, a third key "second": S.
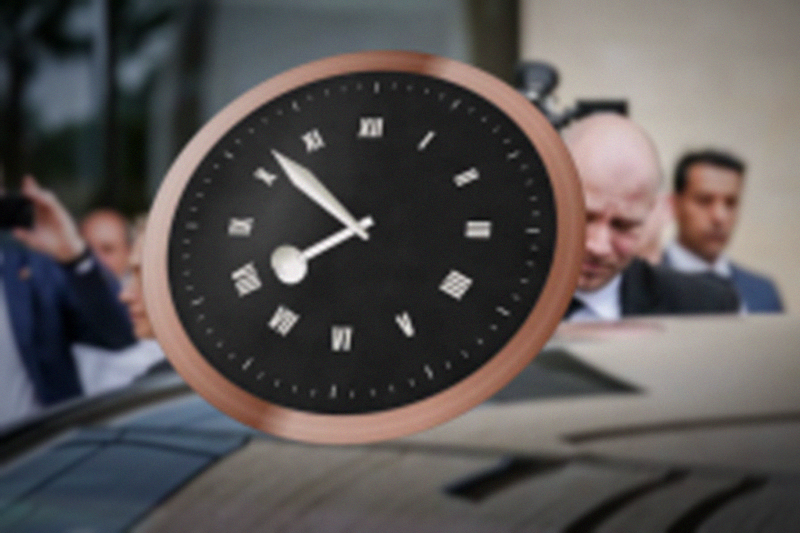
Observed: {"hour": 7, "minute": 52}
